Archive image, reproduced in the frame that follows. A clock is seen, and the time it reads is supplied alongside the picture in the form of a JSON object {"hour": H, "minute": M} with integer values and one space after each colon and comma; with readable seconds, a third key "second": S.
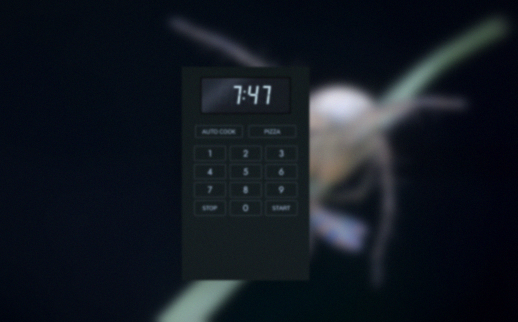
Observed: {"hour": 7, "minute": 47}
